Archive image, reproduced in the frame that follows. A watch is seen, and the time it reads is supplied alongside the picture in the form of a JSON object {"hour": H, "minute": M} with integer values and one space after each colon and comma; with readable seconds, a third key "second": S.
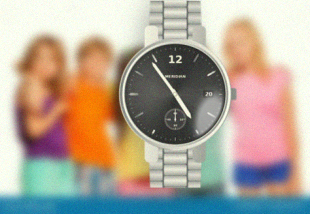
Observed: {"hour": 4, "minute": 54}
